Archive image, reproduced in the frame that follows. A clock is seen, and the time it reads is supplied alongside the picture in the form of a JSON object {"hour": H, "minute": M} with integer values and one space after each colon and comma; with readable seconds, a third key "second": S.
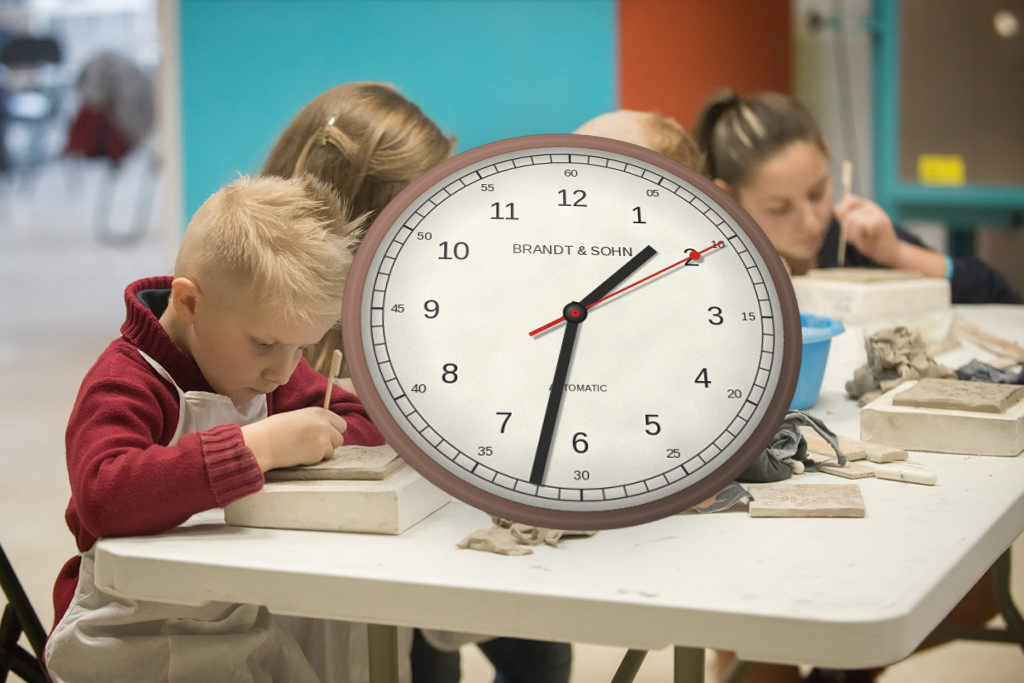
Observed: {"hour": 1, "minute": 32, "second": 10}
